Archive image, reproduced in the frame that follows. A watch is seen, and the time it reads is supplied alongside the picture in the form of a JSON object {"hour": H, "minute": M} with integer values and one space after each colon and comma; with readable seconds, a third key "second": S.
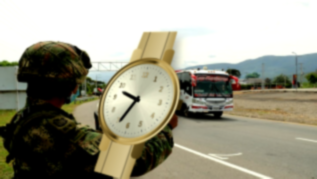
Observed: {"hour": 9, "minute": 34}
